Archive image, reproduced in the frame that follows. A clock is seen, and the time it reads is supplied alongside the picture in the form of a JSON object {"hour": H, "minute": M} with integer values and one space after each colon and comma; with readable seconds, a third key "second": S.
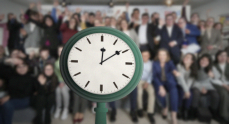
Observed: {"hour": 12, "minute": 9}
